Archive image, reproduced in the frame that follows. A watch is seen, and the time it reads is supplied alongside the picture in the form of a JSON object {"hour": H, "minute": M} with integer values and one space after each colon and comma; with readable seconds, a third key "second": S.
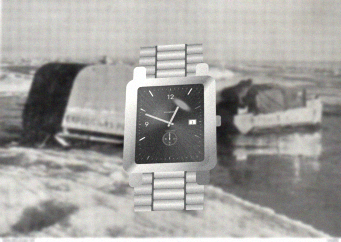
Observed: {"hour": 12, "minute": 49}
